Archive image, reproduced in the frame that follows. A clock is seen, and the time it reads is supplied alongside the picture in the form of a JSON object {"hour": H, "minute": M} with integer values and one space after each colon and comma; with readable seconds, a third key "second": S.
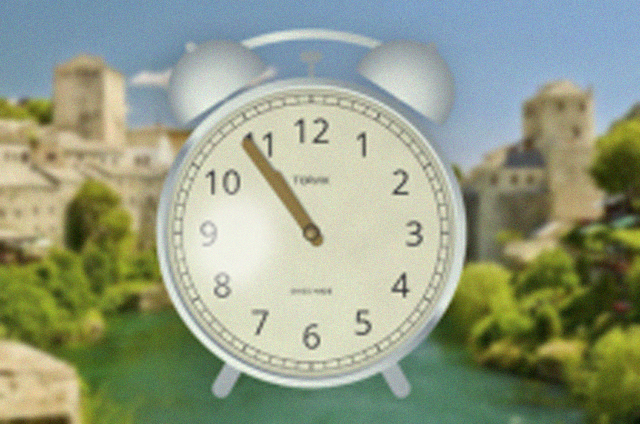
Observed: {"hour": 10, "minute": 54}
